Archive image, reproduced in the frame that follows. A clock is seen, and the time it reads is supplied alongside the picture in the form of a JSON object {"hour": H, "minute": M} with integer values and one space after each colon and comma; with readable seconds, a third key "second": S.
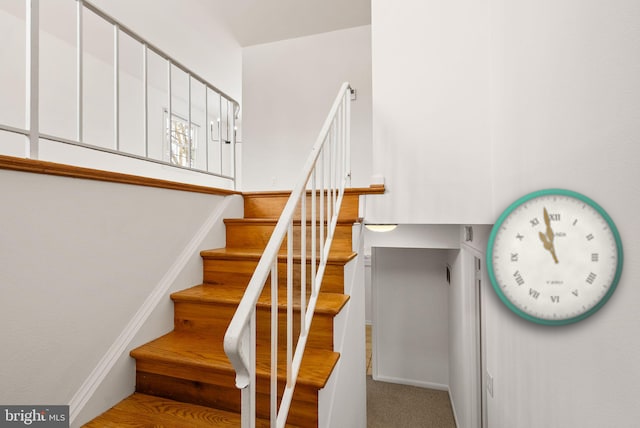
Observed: {"hour": 10, "minute": 58}
